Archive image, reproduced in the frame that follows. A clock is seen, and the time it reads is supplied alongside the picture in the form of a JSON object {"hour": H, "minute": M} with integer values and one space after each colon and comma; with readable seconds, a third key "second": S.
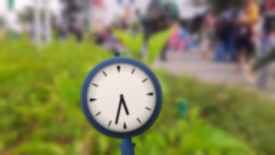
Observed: {"hour": 5, "minute": 33}
